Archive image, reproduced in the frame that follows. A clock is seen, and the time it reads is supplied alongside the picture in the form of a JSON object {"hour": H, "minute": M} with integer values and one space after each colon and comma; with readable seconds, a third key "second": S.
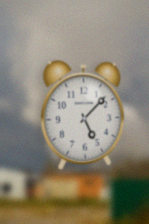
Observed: {"hour": 5, "minute": 8}
